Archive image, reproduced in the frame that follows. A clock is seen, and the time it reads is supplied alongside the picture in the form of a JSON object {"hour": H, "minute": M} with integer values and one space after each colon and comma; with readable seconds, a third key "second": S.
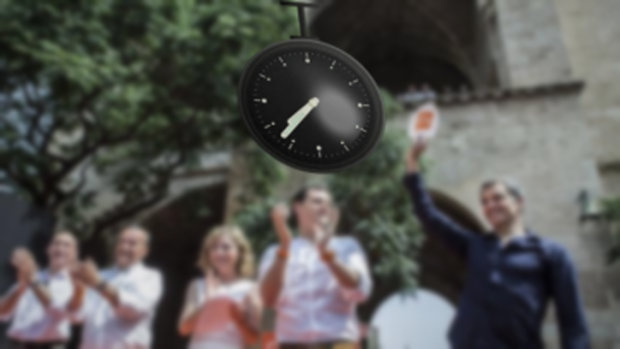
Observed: {"hour": 7, "minute": 37}
